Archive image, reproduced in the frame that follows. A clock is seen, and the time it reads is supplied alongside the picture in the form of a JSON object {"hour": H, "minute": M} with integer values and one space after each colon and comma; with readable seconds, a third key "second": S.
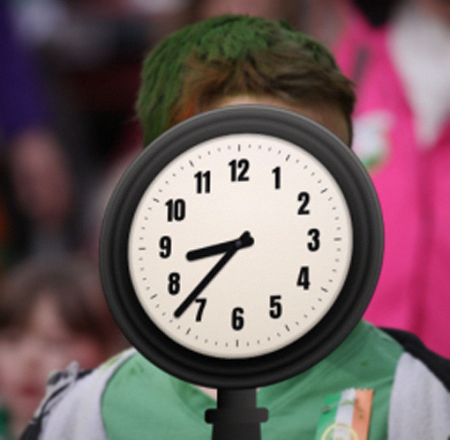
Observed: {"hour": 8, "minute": 37}
